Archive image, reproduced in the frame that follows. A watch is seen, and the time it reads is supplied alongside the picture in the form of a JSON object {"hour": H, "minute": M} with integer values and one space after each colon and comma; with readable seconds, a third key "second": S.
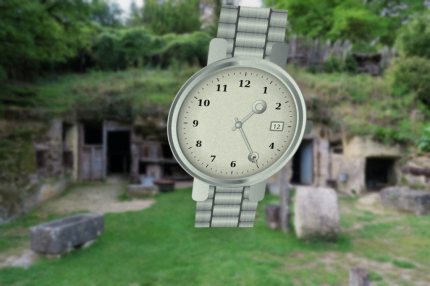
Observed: {"hour": 1, "minute": 25}
